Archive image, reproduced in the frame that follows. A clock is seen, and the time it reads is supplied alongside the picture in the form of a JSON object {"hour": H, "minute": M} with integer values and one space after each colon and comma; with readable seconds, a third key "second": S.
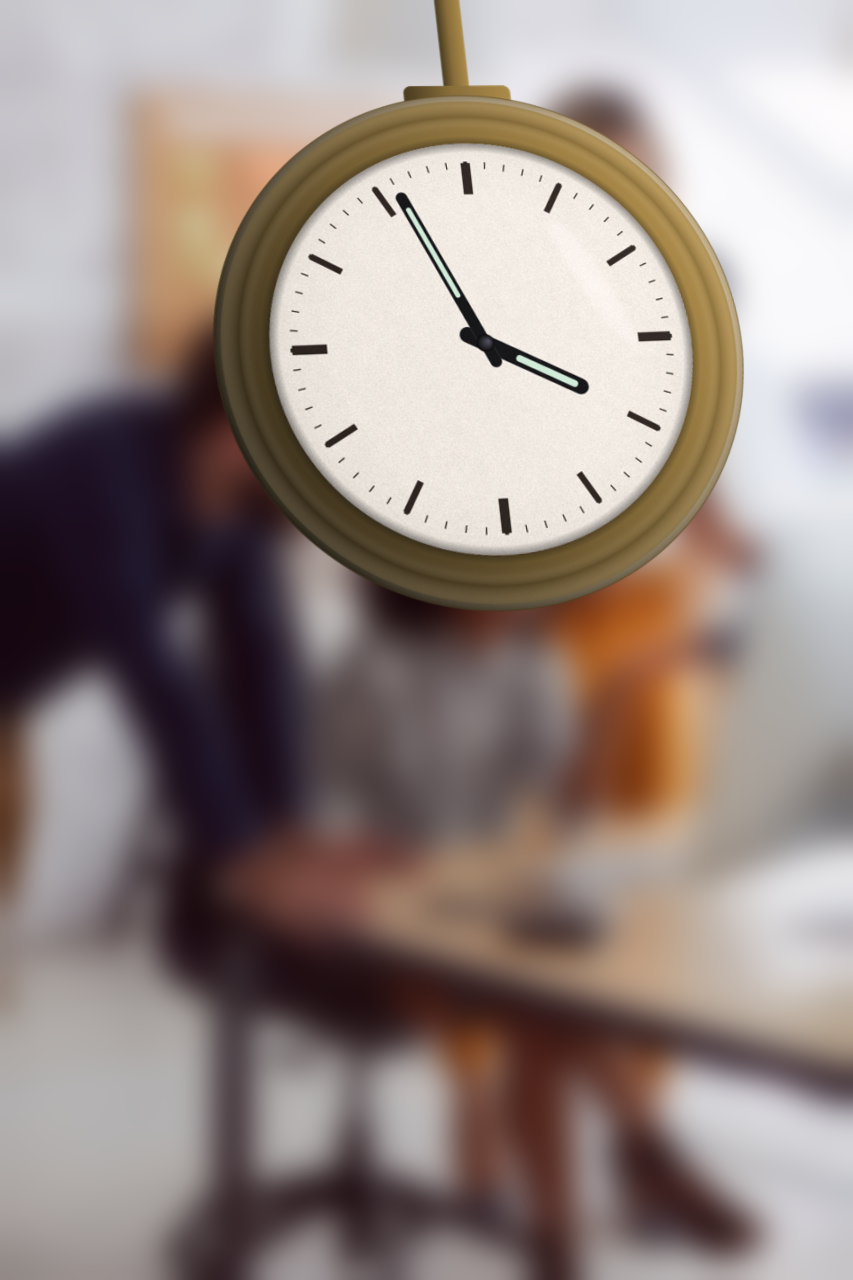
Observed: {"hour": 3, "minute": 56}
